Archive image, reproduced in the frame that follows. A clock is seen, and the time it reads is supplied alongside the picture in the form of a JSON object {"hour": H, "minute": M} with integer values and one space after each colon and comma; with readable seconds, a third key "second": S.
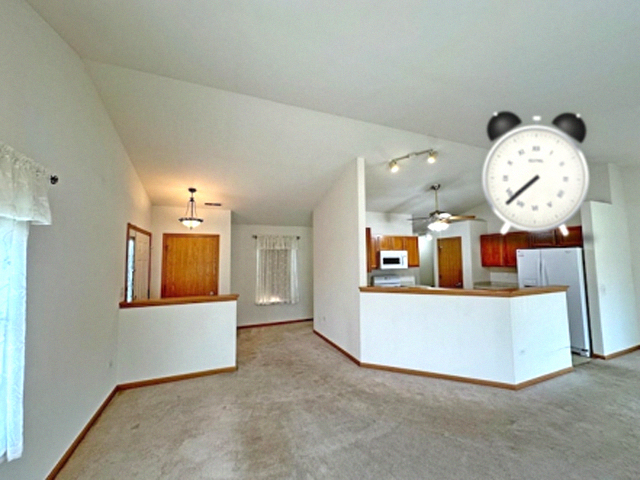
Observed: {"hour": 7, "minute": 38}
